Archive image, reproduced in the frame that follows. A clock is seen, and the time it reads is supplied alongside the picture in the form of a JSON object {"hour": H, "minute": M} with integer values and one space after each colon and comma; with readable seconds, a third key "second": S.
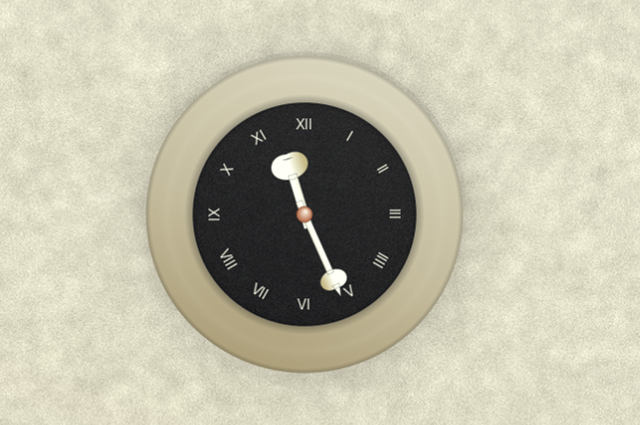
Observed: {"hour": 11, "minute": 26}
